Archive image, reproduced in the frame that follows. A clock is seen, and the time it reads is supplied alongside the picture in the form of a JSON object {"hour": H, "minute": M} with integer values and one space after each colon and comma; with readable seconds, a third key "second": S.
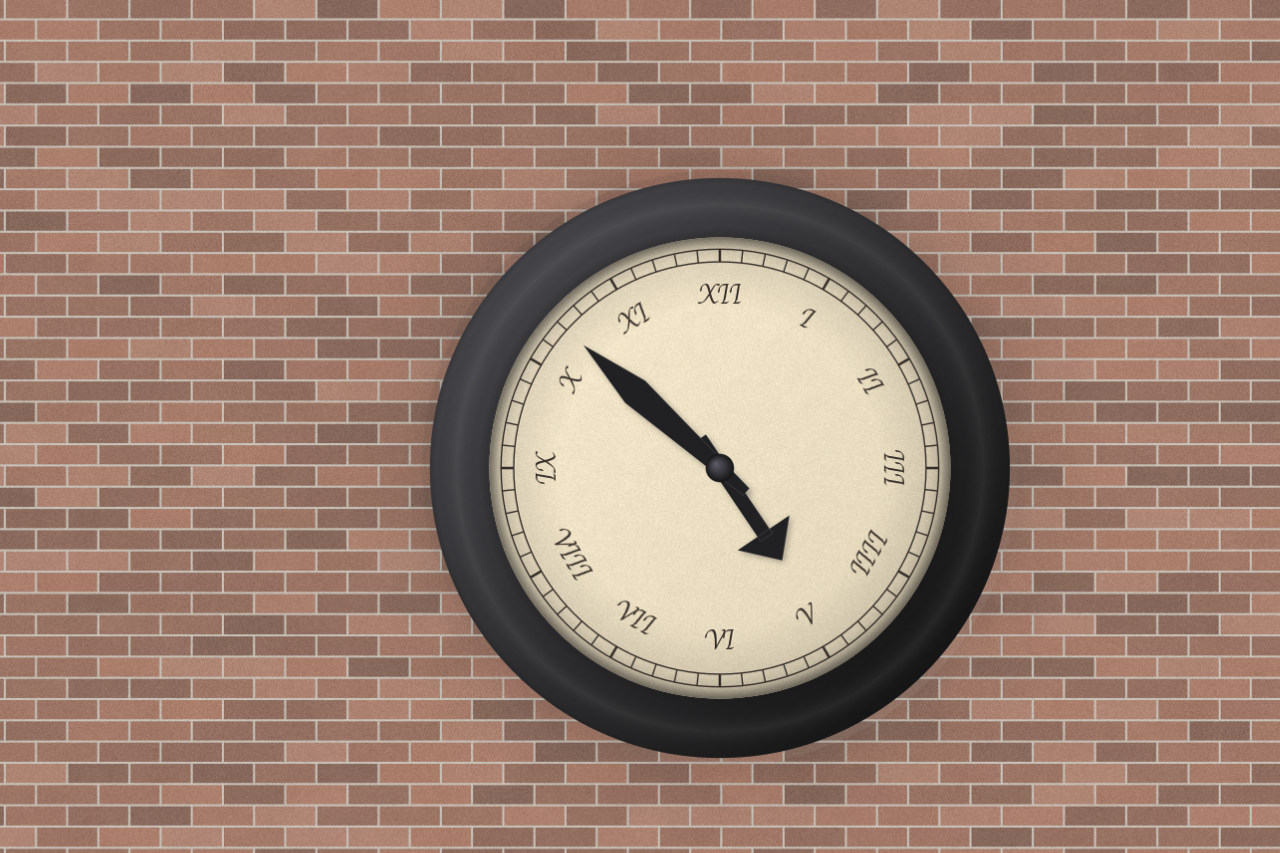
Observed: {"hour": 4, "minute": 52}
